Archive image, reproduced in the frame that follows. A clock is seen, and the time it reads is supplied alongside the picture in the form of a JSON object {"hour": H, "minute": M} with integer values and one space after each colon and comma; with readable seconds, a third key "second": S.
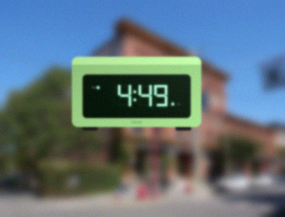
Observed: {"hour": 4, "minute": 49}
